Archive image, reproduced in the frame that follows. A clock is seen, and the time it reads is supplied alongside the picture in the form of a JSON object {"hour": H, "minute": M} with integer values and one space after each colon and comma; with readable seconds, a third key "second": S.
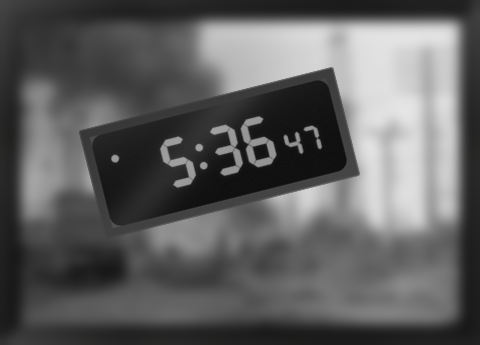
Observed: {"hour": 5, "minute": 36, "second": 47}
